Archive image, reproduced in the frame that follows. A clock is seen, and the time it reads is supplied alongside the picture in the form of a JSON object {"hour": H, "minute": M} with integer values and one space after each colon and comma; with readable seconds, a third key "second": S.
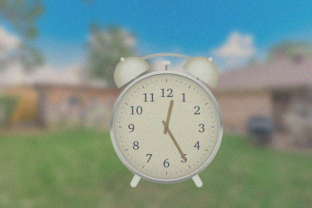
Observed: {"hour": 12, "minute": 25}
